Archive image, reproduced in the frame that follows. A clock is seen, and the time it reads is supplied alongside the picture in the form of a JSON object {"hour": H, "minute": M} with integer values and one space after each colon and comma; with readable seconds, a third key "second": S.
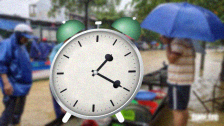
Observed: {"hour": 1, "minute": 20}
